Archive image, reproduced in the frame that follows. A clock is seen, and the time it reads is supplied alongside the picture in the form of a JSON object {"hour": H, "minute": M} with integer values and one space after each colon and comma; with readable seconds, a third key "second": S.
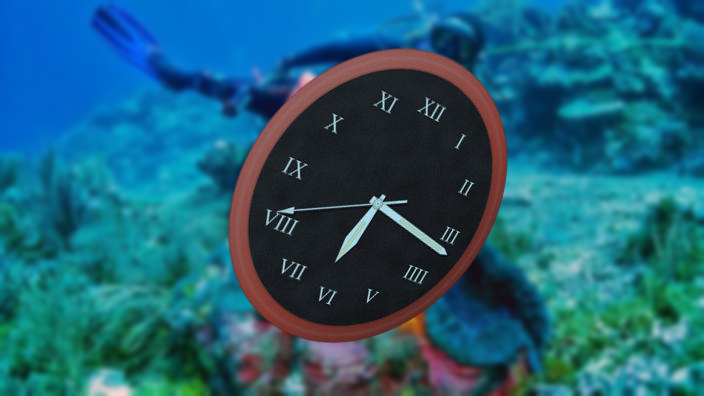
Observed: {"hour": 6, "minute": 16, "second": 41}
